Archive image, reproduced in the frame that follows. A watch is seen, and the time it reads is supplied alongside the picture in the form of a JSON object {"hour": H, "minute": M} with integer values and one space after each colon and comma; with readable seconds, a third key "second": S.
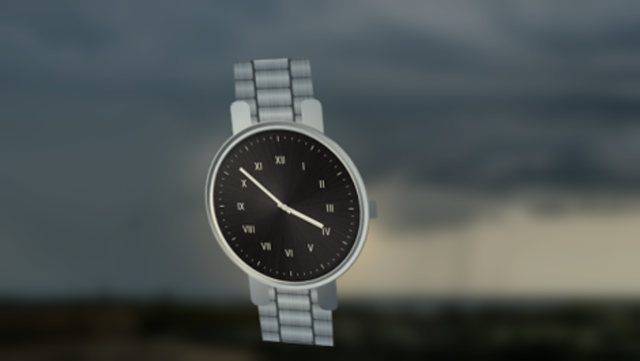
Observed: {"hour": 3, "minute": 52}
